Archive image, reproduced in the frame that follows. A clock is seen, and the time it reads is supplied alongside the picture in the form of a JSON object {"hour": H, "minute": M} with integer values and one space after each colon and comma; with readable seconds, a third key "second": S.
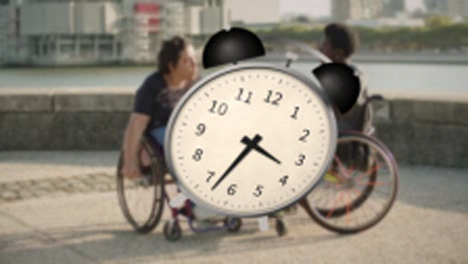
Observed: {"hour": 3, "minute": 33}
